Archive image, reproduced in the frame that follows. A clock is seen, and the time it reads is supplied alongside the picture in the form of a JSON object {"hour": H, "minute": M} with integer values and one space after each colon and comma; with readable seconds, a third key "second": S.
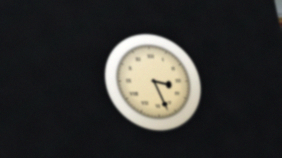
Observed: {"hour": 3, "minute": 27}
